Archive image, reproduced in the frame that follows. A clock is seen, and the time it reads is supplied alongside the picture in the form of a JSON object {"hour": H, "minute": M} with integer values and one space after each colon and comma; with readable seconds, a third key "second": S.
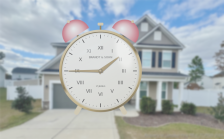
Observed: {"hour": 1, "minute": 45}
